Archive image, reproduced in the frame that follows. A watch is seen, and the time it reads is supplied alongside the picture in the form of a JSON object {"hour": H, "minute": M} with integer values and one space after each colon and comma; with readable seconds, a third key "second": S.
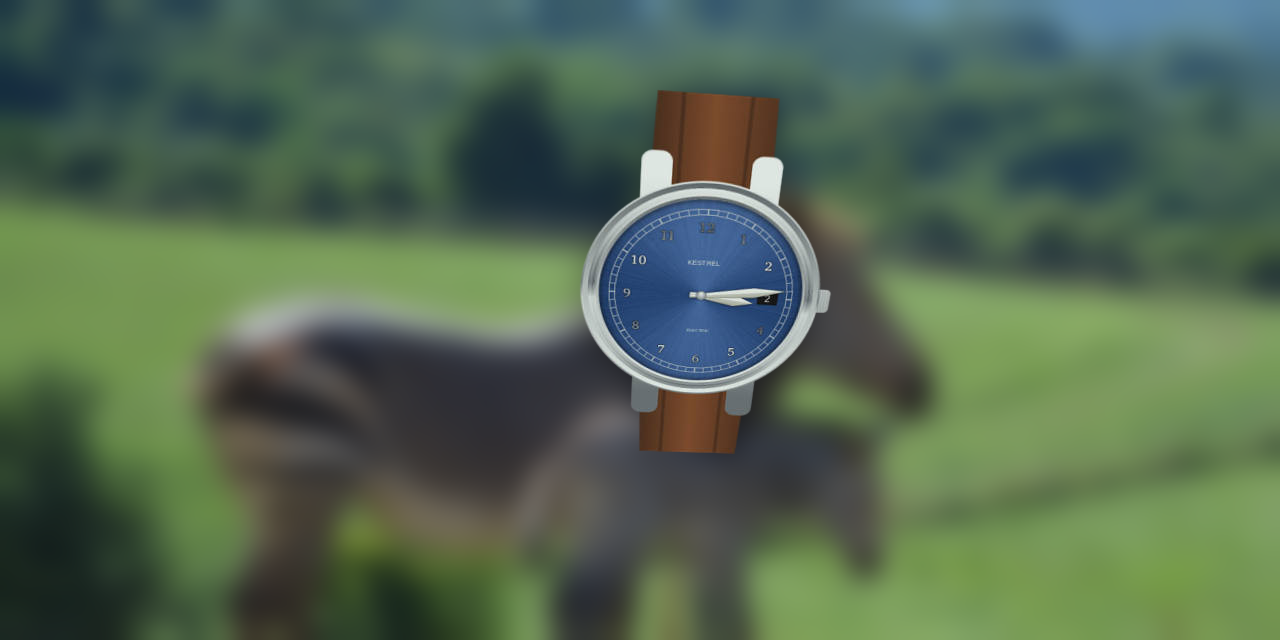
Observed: {"hour": 3, "minute": 14}
